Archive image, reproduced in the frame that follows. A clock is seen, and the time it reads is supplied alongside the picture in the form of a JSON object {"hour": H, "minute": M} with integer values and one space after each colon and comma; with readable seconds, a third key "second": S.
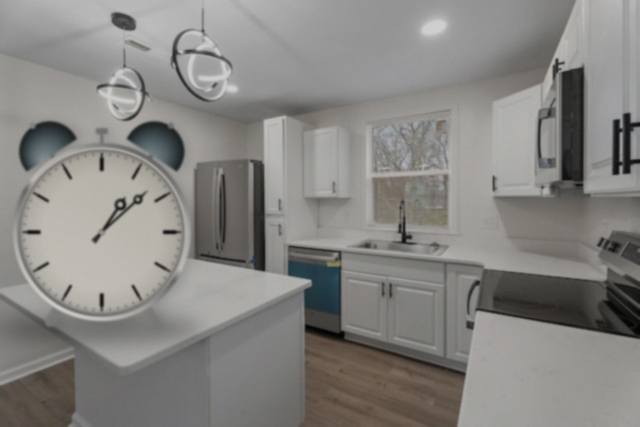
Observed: {"hour": 1, "minute": 8}
